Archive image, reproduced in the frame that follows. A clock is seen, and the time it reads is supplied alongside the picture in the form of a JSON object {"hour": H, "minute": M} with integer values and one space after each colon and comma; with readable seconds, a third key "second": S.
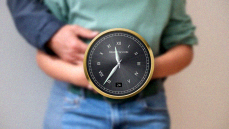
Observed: {"hour": 11, "minute": 36}
